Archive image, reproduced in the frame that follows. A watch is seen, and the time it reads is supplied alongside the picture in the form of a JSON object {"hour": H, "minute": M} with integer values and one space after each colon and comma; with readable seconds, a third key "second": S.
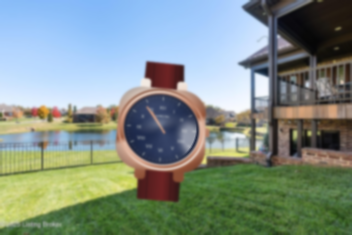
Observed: {"hour": 10, "minute": 54}
